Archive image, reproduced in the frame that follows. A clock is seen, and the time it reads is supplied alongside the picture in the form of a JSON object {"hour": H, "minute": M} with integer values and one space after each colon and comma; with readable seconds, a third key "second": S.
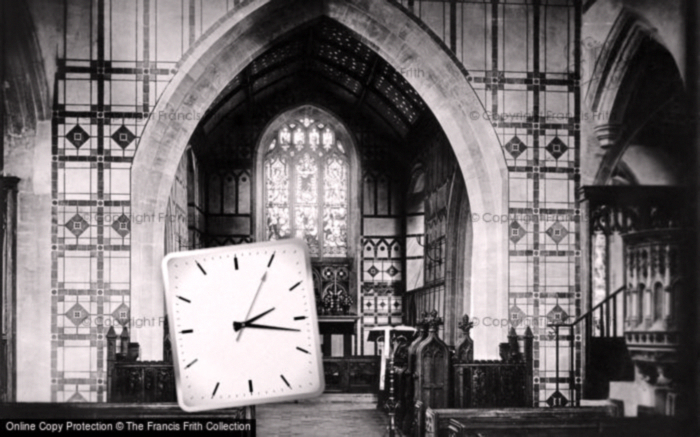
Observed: {"hour": 2, "minute": 17, "second": 5}
